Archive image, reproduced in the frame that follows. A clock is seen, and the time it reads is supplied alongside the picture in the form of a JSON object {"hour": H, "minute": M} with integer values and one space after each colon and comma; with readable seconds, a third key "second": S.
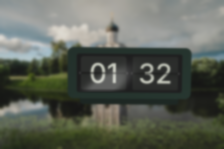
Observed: {"hour": 1, "minute": 32}
